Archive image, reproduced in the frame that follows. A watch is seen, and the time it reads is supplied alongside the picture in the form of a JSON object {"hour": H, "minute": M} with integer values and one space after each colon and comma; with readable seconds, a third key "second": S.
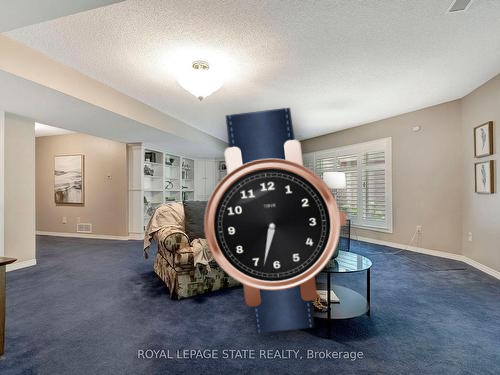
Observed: {"hour": 6, "minute": 33}
